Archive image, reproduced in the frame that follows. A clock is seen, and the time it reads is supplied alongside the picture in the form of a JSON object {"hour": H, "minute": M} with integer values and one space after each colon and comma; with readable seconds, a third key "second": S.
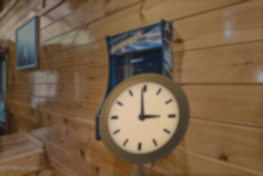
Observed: {"hour": 2, "minute": 59}
